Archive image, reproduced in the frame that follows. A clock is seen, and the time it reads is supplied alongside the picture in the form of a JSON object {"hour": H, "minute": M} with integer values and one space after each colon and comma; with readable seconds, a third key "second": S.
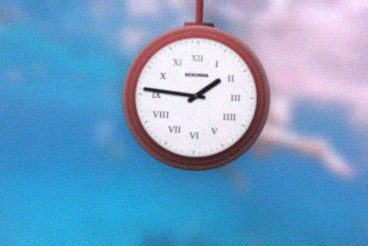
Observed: {"hour": 1, "minute": 46}
